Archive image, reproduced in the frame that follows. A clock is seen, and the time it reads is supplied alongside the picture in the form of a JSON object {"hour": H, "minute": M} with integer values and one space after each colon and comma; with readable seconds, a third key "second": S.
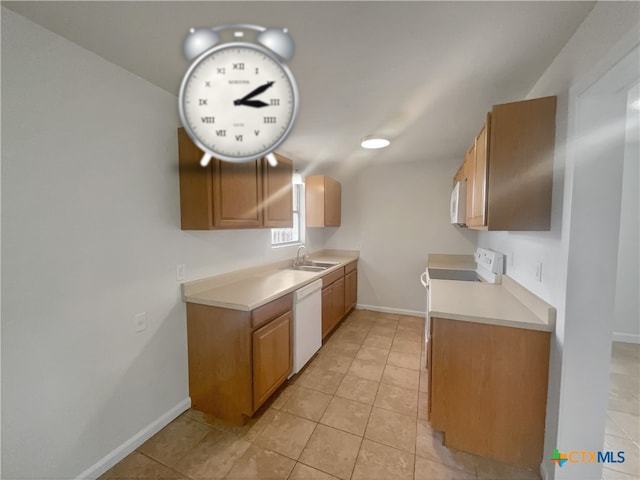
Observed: {"hour": 3, "minute": 10}
